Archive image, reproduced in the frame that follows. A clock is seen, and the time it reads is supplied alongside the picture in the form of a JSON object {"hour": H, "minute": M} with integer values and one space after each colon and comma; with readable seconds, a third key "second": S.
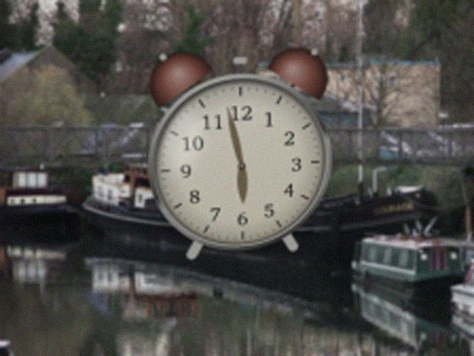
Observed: {"hour": 5, "minute": 58}
